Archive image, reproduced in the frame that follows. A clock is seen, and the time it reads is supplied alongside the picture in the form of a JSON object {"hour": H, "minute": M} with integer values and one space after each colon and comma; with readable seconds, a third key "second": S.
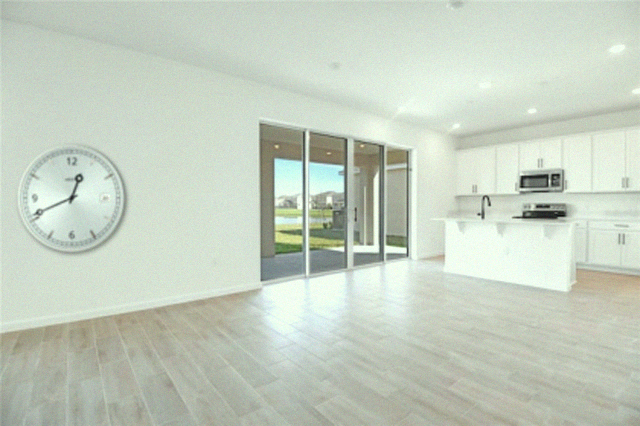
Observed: {"hour": 12, "minute": 41}
